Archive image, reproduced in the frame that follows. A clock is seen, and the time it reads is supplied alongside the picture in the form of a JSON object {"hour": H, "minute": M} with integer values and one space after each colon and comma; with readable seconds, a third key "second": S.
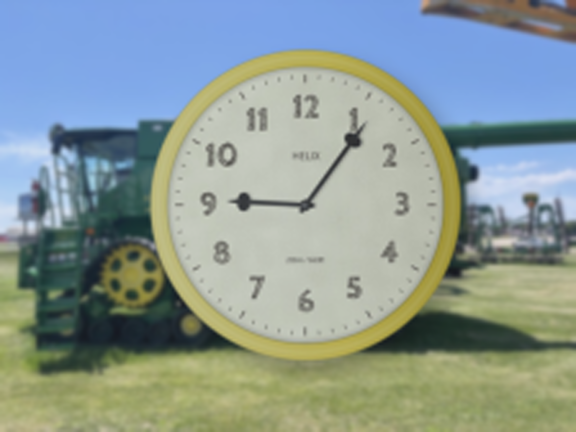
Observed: {"hour": 9, "minute": 6}
